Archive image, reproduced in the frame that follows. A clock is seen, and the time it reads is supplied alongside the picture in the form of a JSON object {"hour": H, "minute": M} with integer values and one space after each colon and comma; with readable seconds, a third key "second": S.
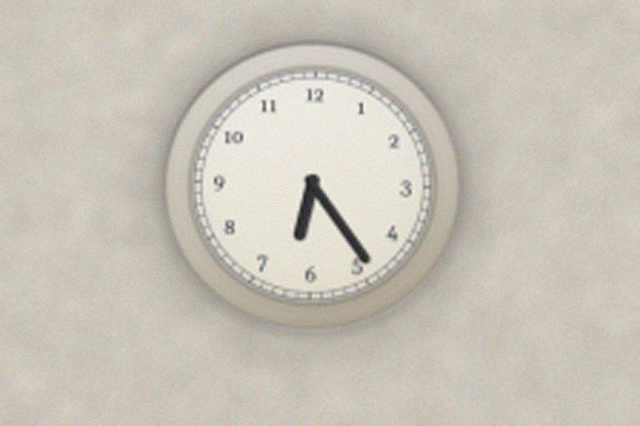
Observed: {"hour": 6, "minute": 24}
